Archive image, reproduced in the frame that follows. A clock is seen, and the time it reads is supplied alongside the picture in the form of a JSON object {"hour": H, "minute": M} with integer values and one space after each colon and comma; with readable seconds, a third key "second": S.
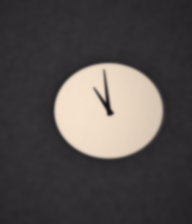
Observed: {"hour": 10, "minute": 59}
